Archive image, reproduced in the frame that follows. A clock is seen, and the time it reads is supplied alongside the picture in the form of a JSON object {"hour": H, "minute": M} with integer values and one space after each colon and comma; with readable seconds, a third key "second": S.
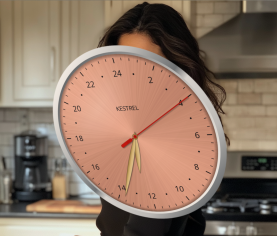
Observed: {"hour": 12, "minute": 34, "second": 10}
